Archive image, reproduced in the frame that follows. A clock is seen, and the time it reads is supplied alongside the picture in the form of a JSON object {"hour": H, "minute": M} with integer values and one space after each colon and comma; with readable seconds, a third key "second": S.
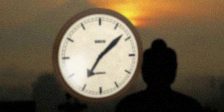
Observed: {"hour": 7, "minute": 8}
